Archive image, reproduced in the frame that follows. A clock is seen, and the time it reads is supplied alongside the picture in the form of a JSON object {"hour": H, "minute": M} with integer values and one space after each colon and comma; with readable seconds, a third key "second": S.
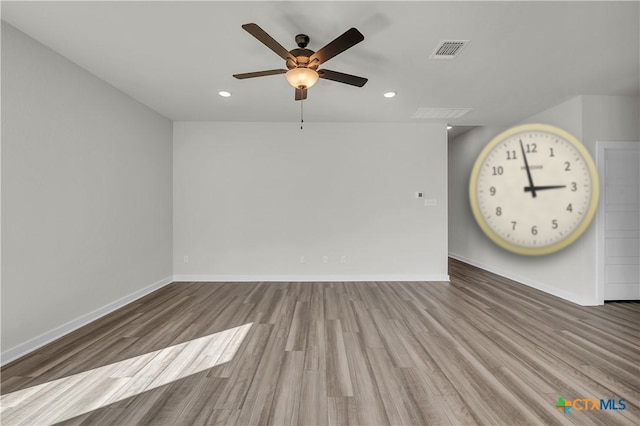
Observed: {"hour": 2, "minute": 58}
